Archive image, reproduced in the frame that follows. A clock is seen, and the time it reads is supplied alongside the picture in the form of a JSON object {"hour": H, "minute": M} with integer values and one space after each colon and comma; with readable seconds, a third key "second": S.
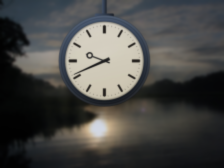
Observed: {"hour": 9, "minute": 41}
